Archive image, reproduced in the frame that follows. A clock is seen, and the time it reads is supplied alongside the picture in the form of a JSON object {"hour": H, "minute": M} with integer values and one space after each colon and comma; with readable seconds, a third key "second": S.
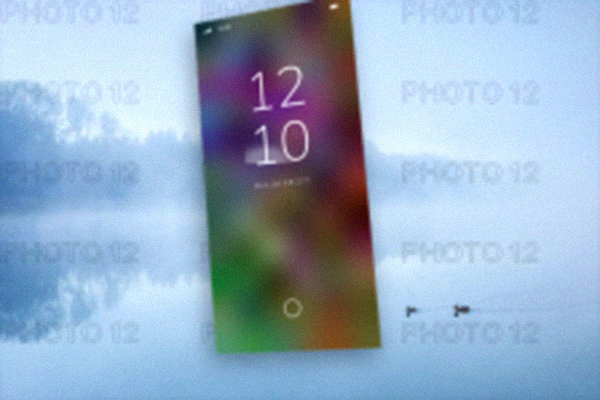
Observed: {"hour": 12, "minute": 10}
